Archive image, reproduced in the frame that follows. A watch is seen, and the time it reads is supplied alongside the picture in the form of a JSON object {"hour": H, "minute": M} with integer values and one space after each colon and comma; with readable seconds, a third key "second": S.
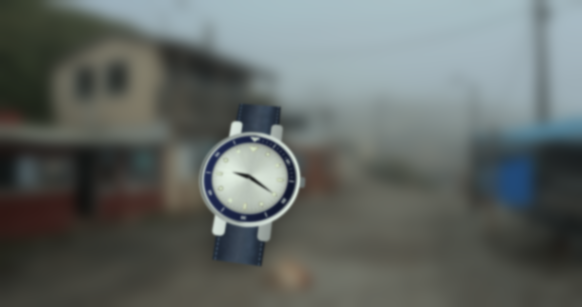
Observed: {"hour": 9, "minute": 20}
